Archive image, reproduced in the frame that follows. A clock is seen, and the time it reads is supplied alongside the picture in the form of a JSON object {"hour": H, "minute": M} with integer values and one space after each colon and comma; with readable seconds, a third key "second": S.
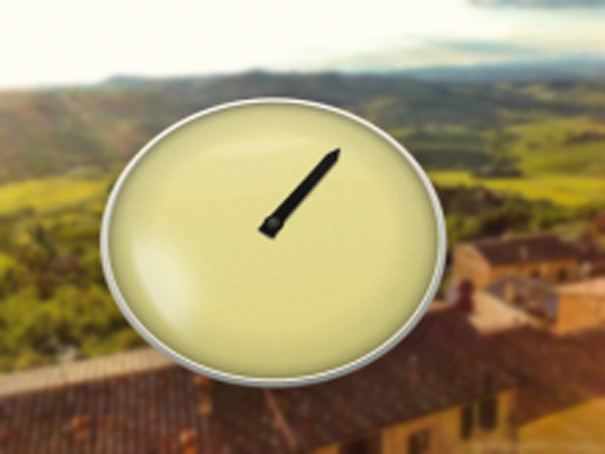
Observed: {"hour": 1, "minute": 6}
